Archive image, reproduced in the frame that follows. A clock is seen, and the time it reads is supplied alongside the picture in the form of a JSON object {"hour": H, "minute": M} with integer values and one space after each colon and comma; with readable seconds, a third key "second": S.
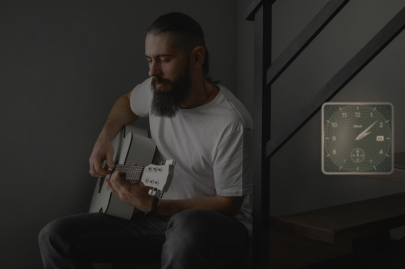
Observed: {"hour": 2, "minute": 8}
